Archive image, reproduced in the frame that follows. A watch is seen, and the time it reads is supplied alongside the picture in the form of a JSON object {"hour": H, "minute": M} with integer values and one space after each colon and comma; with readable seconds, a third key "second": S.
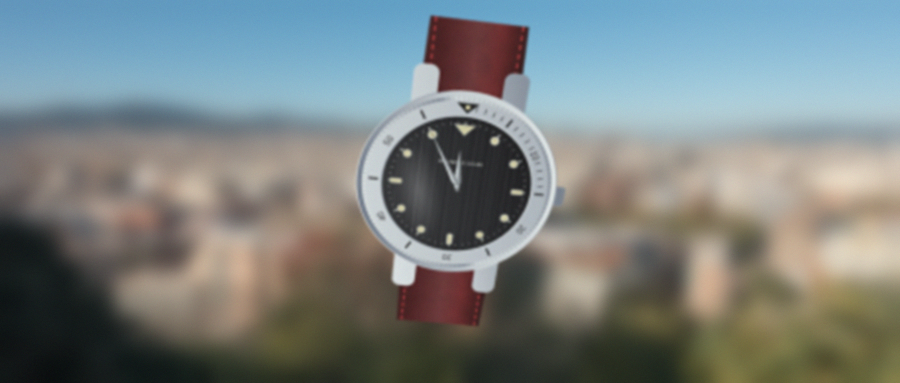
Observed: {"hour": 11, "minute": 55}
